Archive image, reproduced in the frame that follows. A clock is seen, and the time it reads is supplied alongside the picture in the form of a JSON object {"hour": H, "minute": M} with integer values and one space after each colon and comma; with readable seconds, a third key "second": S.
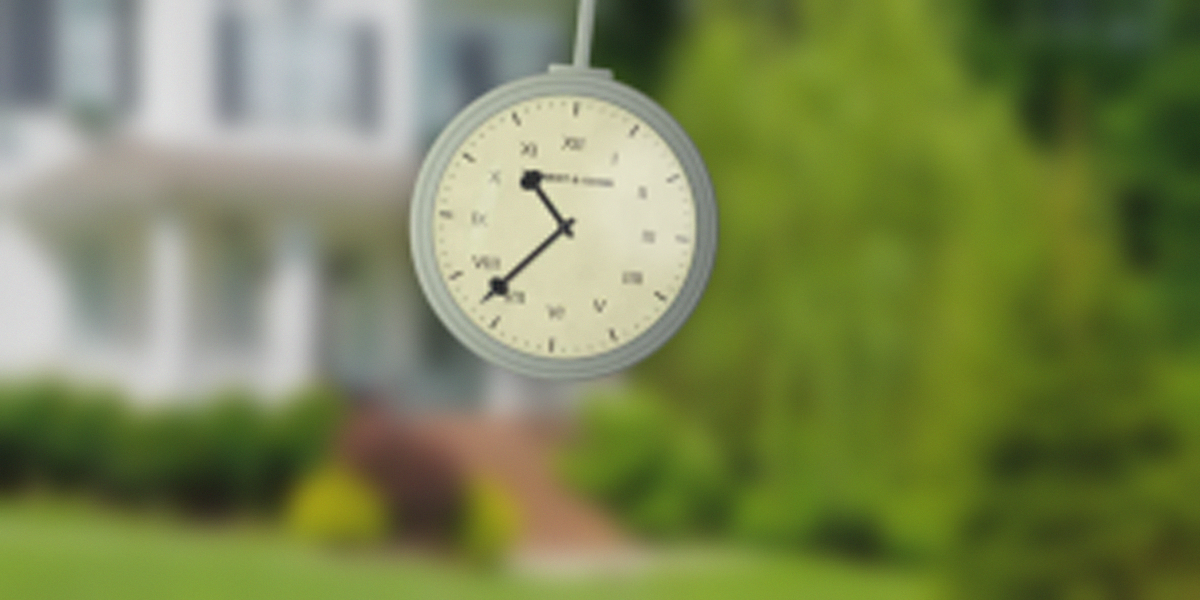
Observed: {"hour": 10, "minute": 37}
